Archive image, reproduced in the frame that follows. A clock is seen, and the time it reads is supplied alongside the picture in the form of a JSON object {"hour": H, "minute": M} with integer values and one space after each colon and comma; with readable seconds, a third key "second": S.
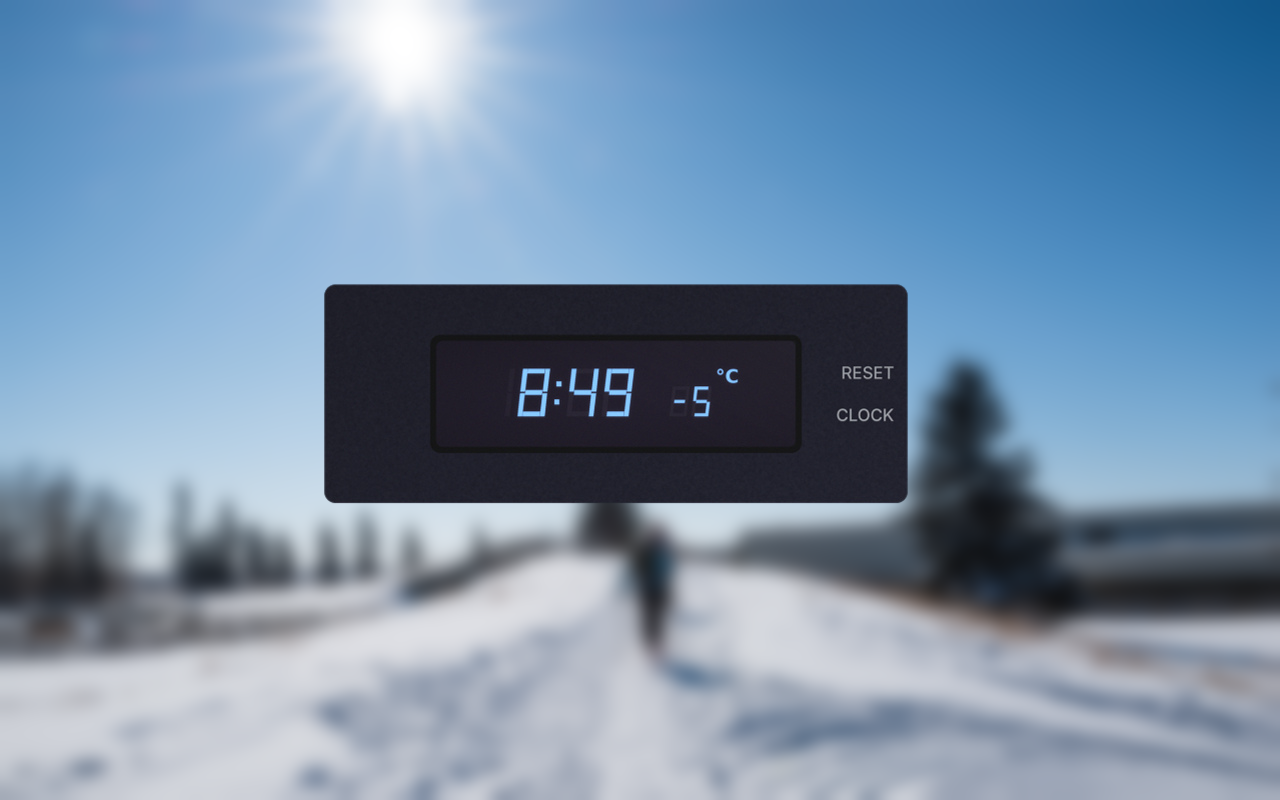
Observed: {"hour": 8, "minute": 49}
